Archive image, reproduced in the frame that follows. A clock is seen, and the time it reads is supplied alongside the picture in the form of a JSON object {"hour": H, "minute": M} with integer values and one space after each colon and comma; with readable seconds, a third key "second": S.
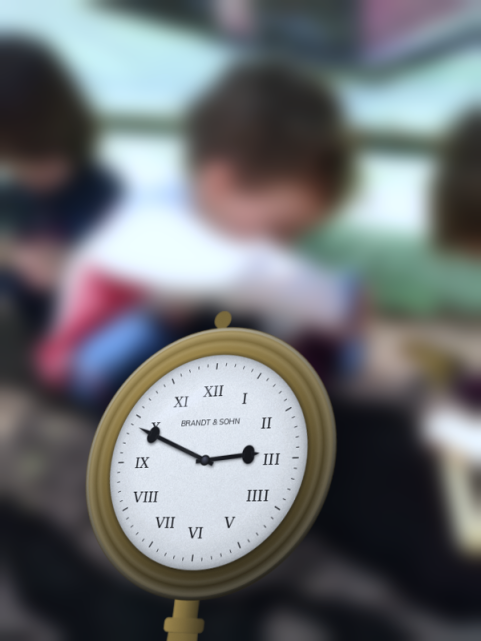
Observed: {"hour": 2, "minute": 49}
